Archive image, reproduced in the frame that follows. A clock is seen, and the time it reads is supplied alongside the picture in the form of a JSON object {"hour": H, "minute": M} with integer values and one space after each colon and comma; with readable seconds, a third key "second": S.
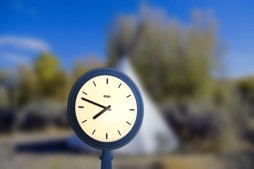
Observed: {"hour": 7, "minute": 48}
